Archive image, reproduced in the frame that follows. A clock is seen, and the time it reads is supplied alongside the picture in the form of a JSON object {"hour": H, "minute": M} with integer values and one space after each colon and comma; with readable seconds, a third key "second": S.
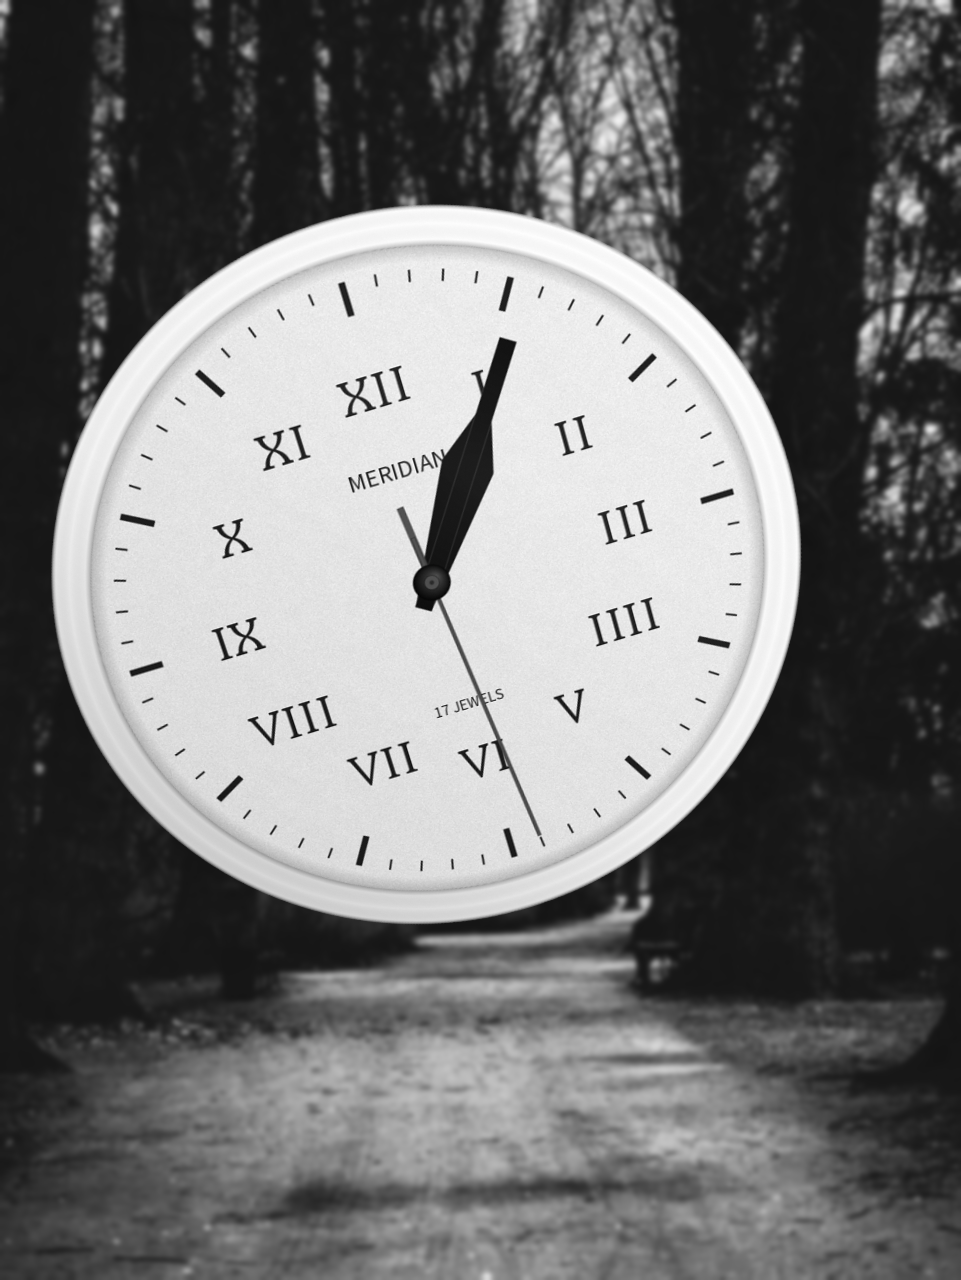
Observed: {"hour": 1, "minute": 5, "second": 29}
